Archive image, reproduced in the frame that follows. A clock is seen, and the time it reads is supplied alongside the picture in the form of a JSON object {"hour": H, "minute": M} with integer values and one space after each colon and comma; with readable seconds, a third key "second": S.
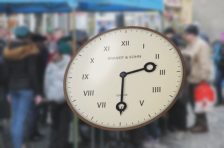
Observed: {"hour": 2, "minute": 30}
